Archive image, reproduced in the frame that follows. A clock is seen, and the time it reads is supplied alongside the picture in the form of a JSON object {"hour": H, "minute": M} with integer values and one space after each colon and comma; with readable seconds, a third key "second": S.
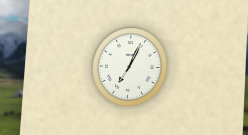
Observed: {"hour": 7, "minute": 4}
